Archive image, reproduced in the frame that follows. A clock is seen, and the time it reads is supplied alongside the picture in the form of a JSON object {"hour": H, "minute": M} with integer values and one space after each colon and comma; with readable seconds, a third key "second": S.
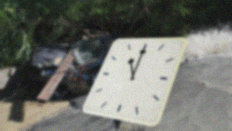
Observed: {"hour": 11, "minute": 0}
